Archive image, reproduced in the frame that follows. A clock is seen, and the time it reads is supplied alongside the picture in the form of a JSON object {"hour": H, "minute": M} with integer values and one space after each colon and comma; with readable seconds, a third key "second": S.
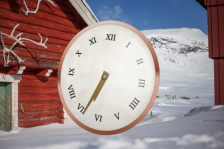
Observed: {"hour": 6, "minute": 34}
